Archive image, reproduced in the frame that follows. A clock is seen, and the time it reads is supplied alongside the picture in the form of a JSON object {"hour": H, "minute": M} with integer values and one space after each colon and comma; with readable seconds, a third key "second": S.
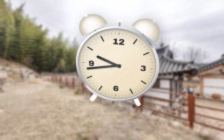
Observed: {"hour": 9, "minute": 43}
